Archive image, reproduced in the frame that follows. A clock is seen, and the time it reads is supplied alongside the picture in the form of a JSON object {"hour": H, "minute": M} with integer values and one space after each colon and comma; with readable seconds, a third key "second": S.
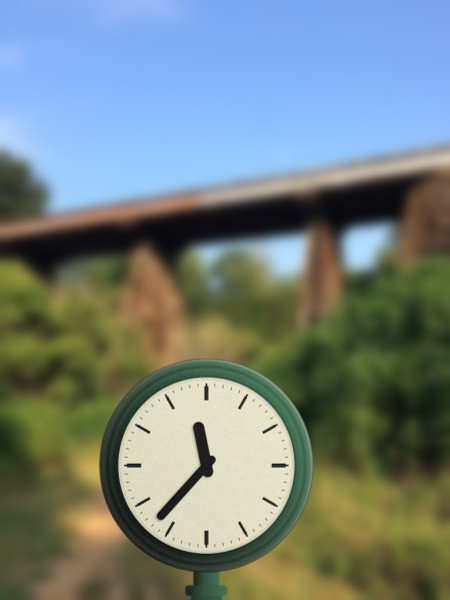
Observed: {"hour": 11, "minute": 37}
